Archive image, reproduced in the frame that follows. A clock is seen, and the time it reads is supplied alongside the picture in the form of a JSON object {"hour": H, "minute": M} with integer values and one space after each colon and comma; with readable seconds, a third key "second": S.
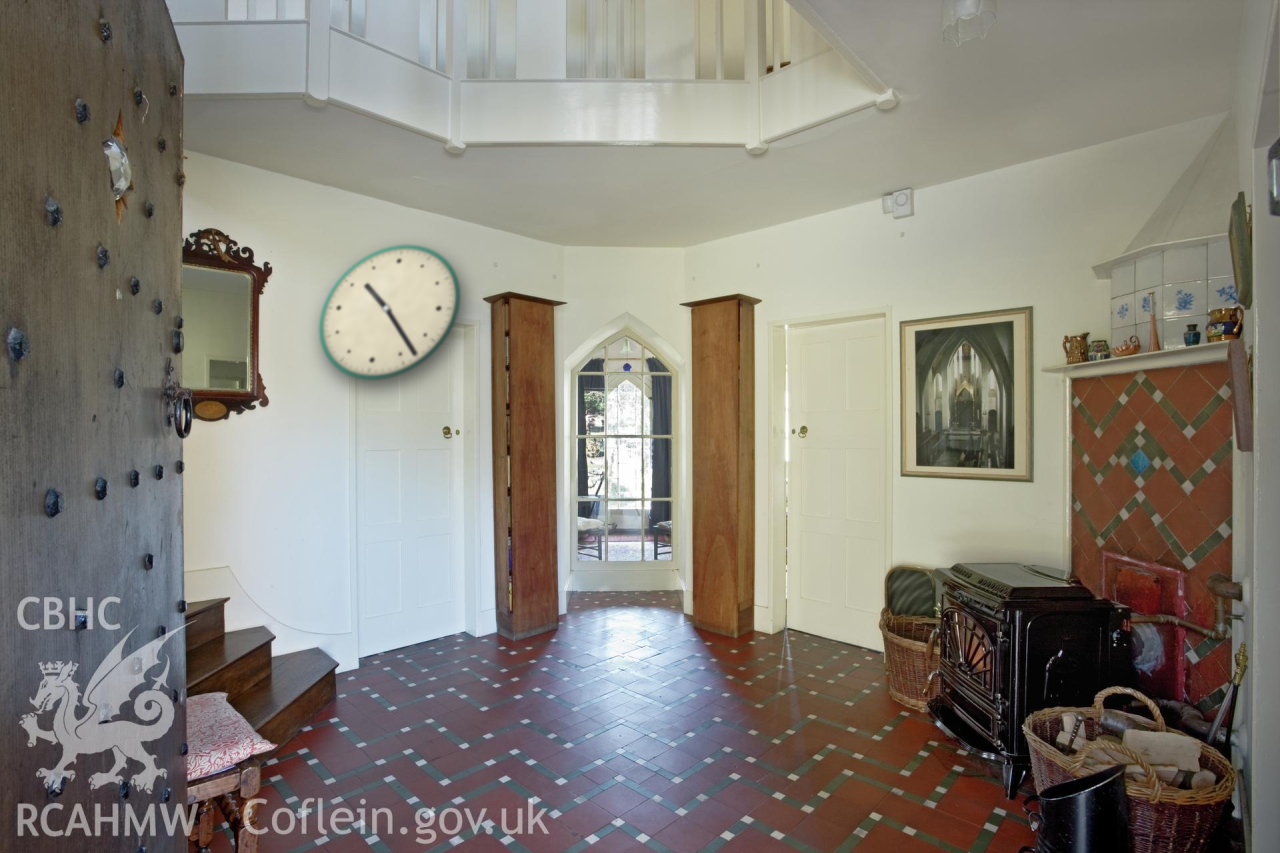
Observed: {"hour": 10, "minute": 23}
